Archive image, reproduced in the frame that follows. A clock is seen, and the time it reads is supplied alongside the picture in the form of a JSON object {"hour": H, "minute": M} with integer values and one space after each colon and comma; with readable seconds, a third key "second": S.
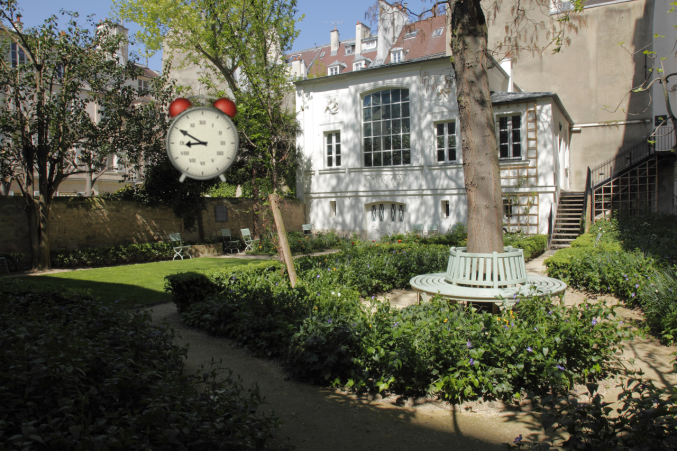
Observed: {"hour": 8, "minute": 50}
